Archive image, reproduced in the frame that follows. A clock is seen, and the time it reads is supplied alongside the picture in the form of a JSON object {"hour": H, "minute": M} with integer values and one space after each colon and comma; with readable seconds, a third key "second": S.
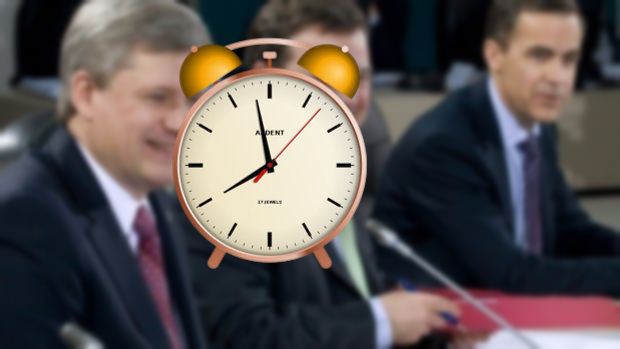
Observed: {"hour": 7, "minute": 58, "second": 7}
